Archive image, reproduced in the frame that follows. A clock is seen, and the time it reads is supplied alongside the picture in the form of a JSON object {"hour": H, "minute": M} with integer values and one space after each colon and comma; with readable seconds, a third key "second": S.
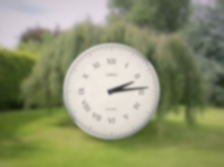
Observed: {"hour": 2, "minute": 14}
